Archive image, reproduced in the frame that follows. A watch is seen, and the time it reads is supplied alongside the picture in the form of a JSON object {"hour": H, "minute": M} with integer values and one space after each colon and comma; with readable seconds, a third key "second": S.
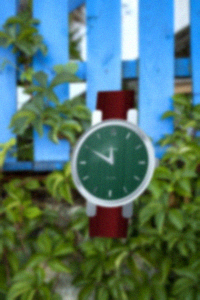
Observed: {"hour": 11, "minute": 50}
